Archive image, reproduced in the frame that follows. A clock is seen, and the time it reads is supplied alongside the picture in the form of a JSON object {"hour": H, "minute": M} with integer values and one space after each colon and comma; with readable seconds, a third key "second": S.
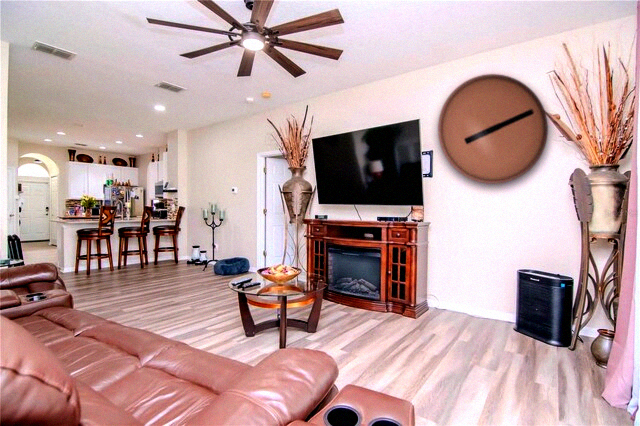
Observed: {"hour": 8, "minute": 11}
